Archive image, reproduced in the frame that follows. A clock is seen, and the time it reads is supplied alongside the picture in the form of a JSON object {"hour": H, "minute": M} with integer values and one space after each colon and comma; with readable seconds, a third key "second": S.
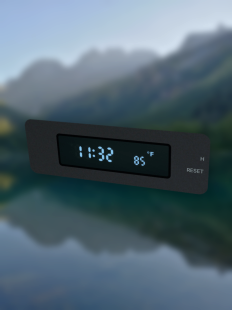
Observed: {"hour": 11, "minute": 32}
